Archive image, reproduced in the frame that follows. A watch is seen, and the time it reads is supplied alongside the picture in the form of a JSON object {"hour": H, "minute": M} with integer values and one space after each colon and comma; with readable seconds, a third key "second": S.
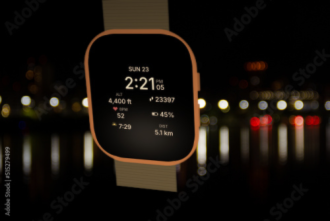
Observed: {"hour": 2, "minute": 21}
